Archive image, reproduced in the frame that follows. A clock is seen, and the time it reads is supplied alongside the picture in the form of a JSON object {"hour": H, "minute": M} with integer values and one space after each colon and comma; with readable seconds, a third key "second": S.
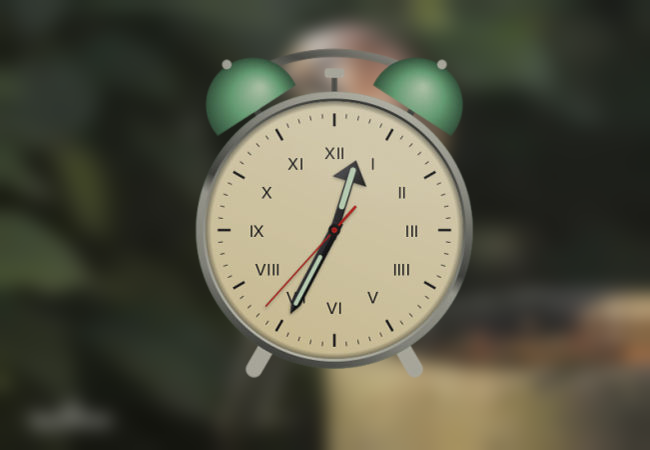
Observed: {"hour": 12, "minute": 34, "second": 37}
